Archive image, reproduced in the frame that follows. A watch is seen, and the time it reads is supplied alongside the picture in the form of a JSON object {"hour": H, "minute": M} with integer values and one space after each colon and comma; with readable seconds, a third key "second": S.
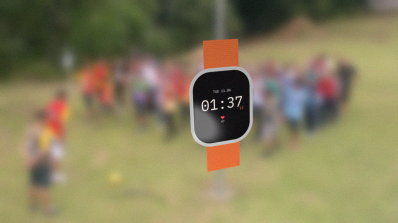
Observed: {"hour": 1, "minute": 37}
